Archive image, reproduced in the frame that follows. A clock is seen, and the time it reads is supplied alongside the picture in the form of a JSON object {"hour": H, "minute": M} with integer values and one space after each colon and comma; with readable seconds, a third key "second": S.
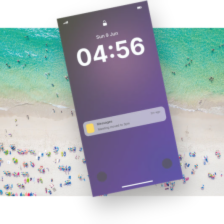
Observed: {"hour": 4, "minute": 56}
